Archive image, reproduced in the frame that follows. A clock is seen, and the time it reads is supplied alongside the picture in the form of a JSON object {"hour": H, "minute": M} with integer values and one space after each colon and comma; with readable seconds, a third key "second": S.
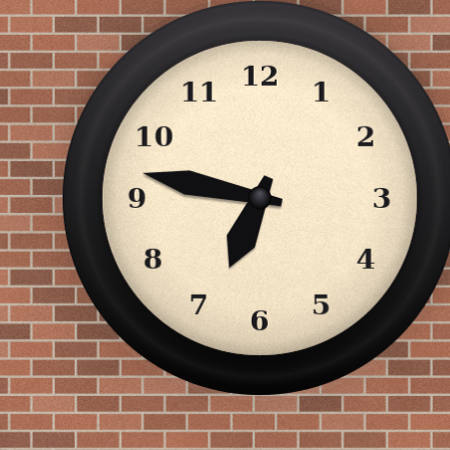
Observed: {"hour": 6, "minute": 47}
